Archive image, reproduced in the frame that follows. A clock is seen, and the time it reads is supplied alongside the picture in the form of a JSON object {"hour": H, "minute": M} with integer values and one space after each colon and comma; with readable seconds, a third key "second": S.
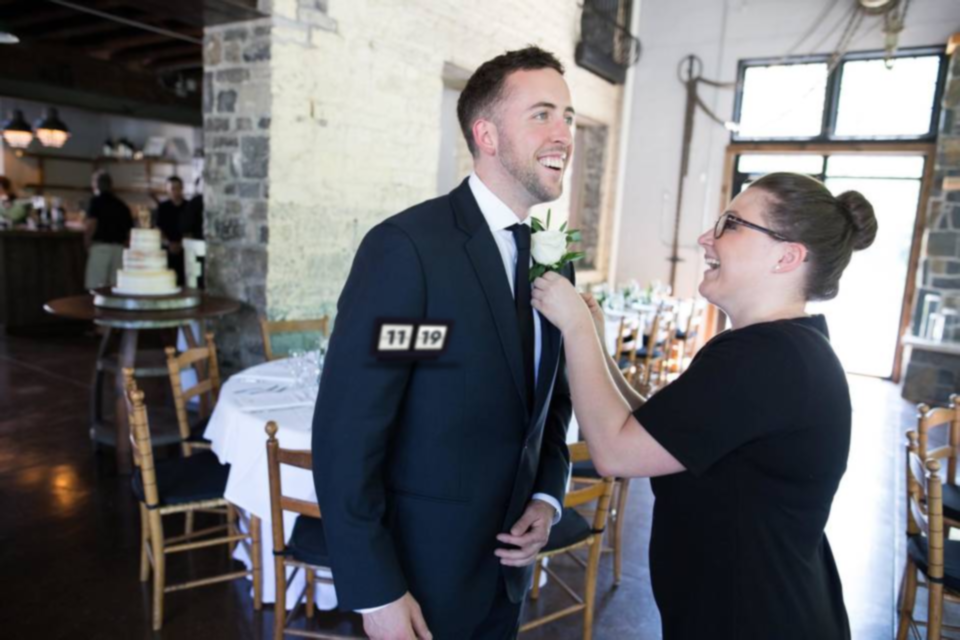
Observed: {"hour": 11, "minute": 19}
